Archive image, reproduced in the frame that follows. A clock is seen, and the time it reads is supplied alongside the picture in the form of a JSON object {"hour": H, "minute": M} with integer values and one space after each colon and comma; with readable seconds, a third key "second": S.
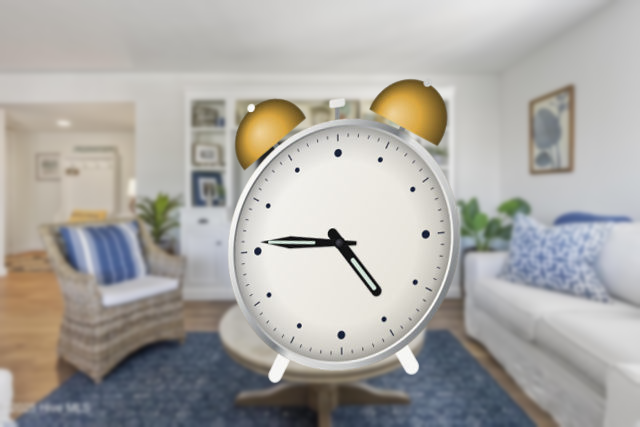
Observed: {"hour": 4, "minute": 46}
